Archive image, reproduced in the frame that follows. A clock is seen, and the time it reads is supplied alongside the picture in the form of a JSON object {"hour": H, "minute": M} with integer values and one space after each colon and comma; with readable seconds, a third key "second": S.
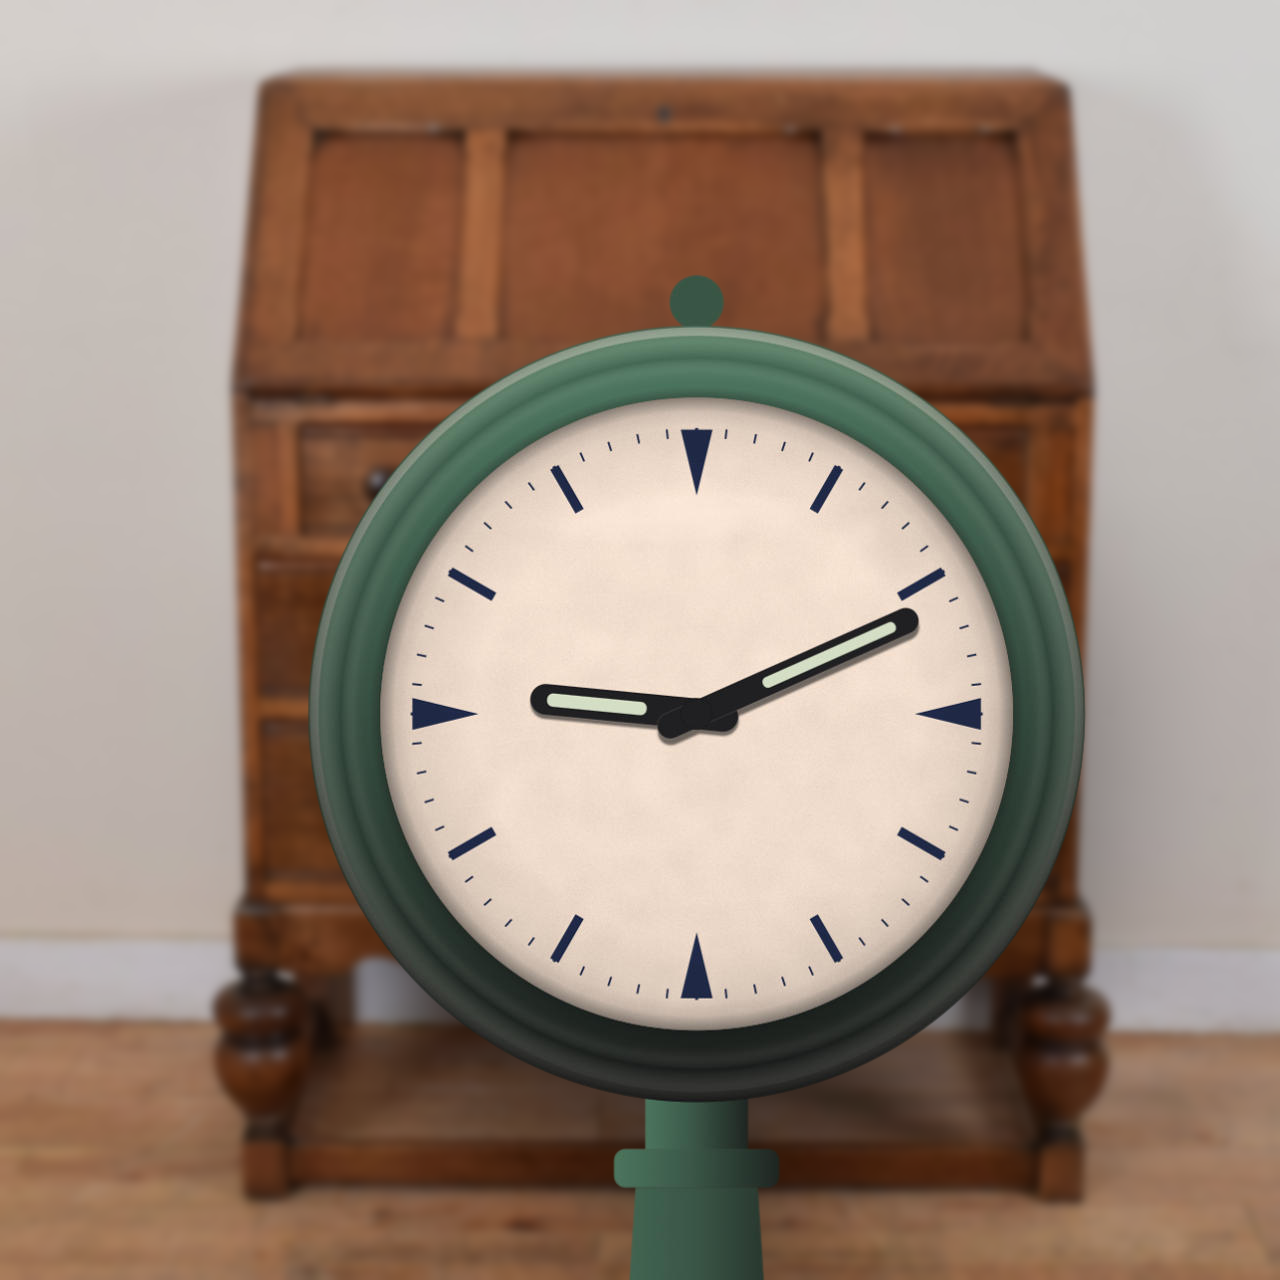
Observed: {"hour": 9, "minute": 11}
